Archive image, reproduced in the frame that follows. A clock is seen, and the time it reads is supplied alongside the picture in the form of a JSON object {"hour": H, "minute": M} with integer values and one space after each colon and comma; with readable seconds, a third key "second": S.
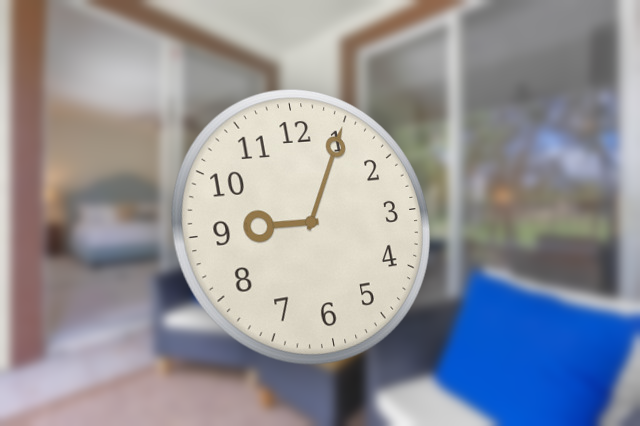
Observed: {"hour": 9, "minute": 5}
